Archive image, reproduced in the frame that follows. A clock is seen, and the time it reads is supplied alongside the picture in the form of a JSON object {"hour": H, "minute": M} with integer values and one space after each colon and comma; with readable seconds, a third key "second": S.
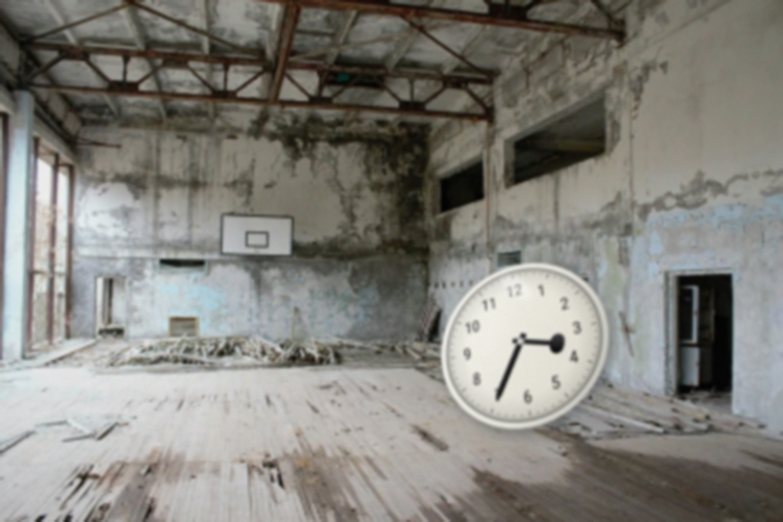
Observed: {"hour": 3, "minute": 35}
